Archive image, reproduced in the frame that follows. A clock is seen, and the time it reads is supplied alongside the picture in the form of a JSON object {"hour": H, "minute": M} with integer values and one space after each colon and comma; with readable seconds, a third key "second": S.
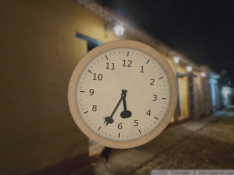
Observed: {"hour": 5, "minute": 34}
